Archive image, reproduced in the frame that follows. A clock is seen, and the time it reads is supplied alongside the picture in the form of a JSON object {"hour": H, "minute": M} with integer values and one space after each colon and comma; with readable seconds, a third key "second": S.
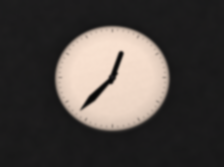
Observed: {"hour": 12, "minute": 37}
